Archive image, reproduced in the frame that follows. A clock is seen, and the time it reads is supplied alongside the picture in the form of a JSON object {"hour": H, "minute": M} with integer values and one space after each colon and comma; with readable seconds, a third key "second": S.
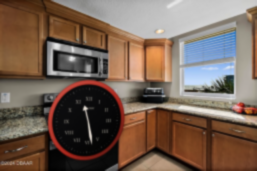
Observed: {"hour": 11, "minute": 28}
